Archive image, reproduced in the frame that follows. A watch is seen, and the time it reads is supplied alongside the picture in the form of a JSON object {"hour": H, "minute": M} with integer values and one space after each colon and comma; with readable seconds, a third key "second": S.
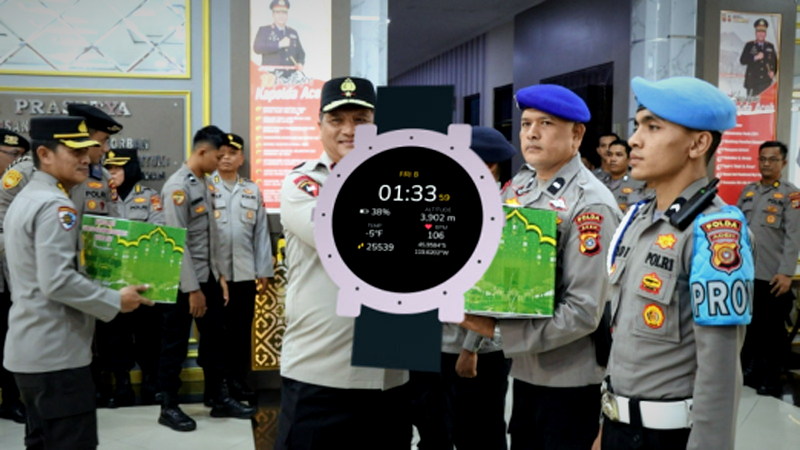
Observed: {"hour": 1, "minute": 33}
